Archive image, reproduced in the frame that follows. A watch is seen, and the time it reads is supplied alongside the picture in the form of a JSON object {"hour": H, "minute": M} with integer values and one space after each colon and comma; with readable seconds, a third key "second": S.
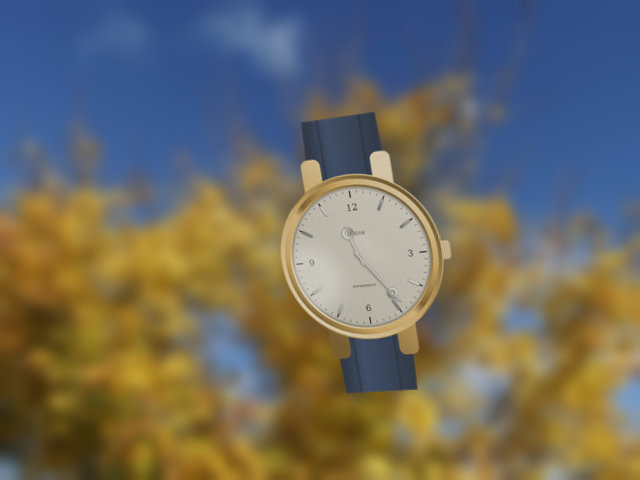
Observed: {"hour": 11, "minute": 24}
